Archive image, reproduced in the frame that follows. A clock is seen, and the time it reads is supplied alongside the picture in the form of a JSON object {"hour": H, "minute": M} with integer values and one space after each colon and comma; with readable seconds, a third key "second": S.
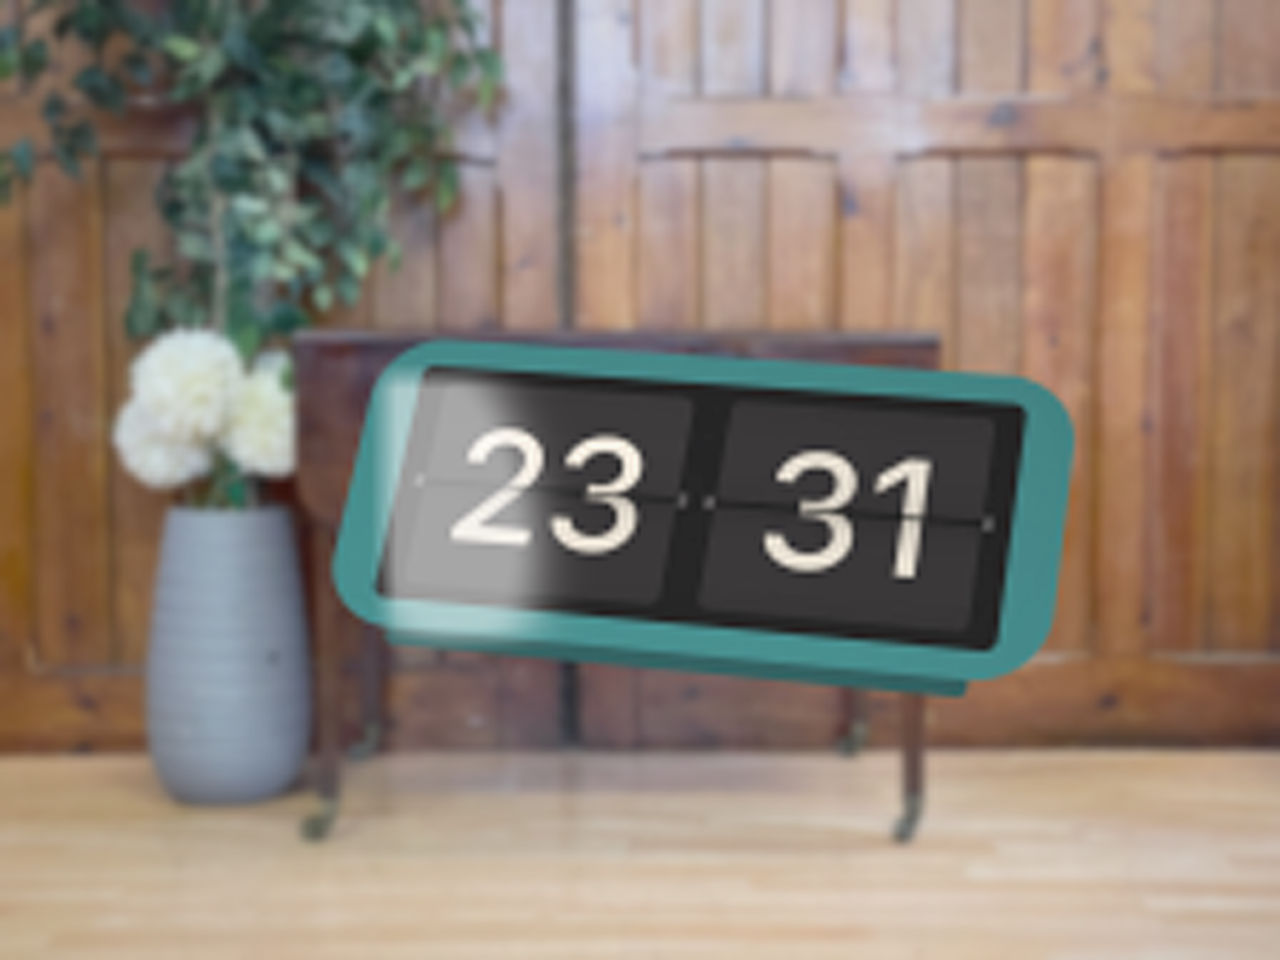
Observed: {"hour": 23, "minute": 31}
